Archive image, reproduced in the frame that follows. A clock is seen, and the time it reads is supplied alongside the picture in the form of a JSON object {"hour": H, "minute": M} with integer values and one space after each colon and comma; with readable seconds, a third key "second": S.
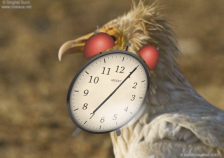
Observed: {"hour": 7, "minute": 5}
